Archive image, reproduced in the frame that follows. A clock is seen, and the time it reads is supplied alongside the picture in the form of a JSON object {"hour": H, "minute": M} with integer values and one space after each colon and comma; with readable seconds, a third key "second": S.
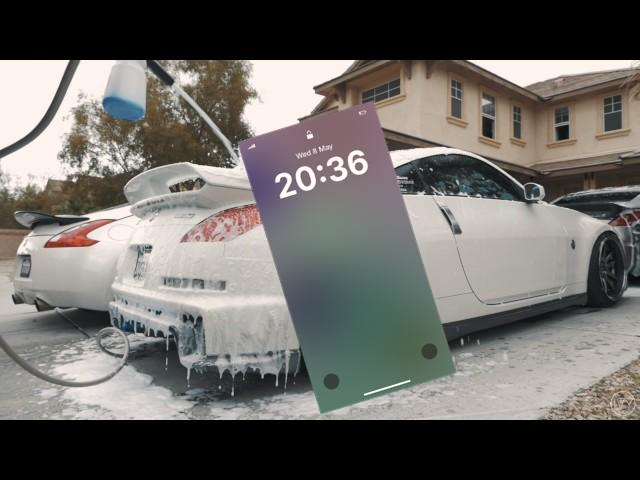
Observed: {"hour": 20, "minute": 36}
